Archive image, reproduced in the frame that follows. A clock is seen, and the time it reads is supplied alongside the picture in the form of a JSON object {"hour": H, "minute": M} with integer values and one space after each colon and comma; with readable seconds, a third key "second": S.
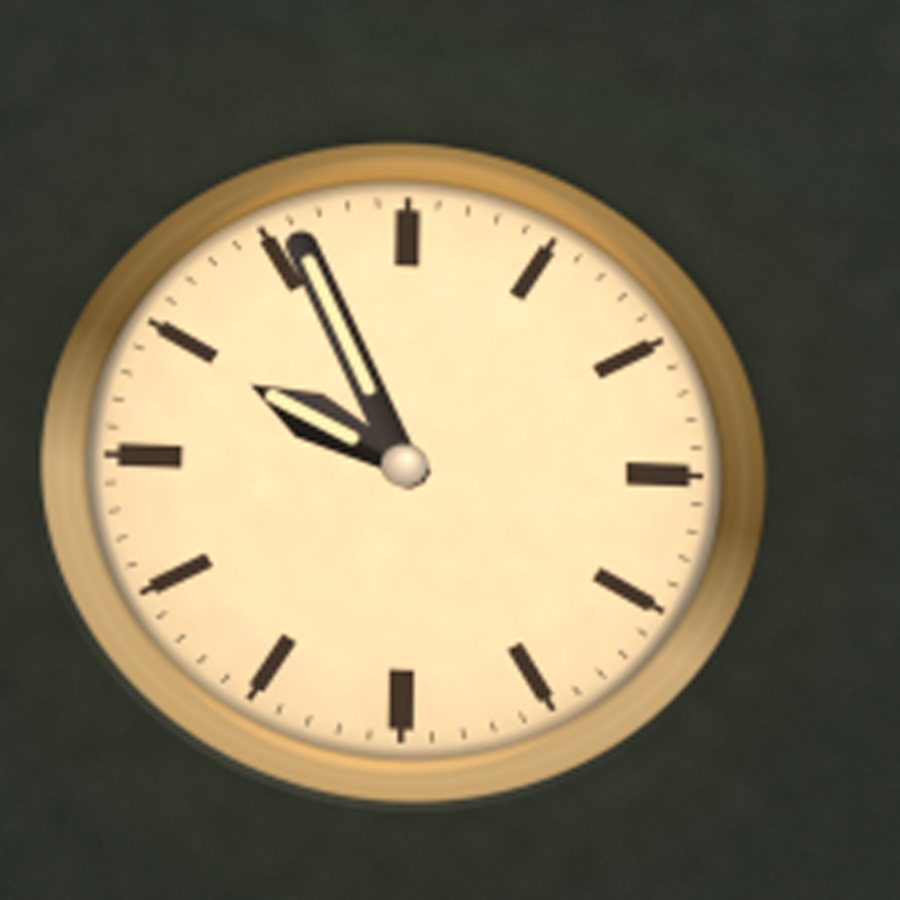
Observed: {"hour": 9, "minute": 56}
